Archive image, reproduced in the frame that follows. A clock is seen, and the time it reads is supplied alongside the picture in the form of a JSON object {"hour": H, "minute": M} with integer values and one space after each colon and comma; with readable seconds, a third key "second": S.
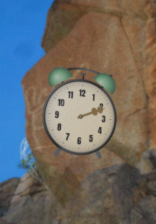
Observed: {"hour": 2, "minute": 11}
